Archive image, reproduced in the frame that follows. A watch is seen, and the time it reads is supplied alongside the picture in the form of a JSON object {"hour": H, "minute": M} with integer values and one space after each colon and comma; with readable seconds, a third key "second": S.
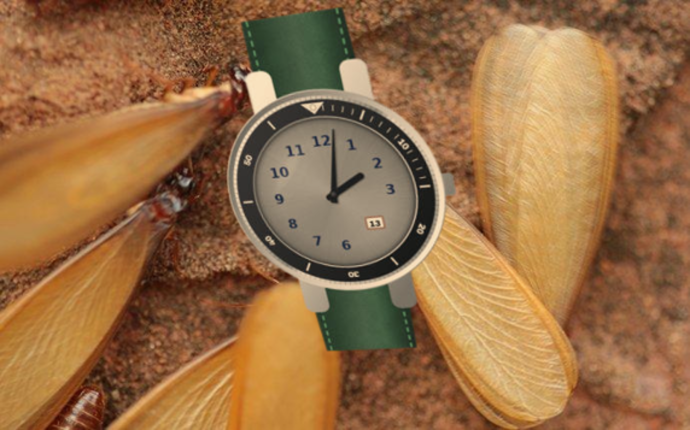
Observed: {"hour": 2, "minute": 2}
